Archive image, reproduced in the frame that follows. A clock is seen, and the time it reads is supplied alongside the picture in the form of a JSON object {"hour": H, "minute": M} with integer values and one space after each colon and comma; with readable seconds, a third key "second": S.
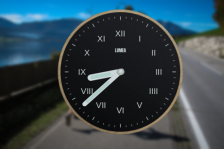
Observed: {"hour": 8, "minute": 38}
